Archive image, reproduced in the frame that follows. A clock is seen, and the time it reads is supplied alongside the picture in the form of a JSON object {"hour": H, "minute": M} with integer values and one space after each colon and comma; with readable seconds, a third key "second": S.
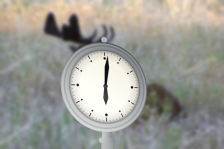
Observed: {"hour": 6, "minute": 1}
